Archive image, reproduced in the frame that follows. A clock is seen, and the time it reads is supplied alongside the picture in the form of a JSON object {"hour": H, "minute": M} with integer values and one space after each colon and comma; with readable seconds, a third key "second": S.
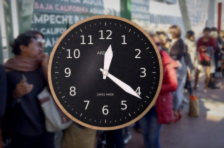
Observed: {"hour": 12, "minute": 21}
